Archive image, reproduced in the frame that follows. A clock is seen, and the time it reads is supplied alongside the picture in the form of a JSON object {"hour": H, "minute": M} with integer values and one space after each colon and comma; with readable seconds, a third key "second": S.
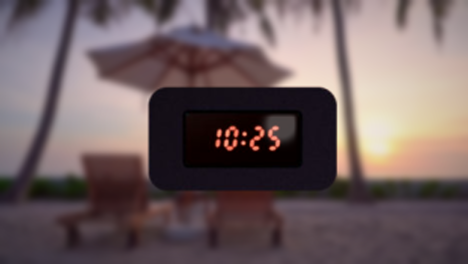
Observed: {"hour": 10, "minute": 25}
